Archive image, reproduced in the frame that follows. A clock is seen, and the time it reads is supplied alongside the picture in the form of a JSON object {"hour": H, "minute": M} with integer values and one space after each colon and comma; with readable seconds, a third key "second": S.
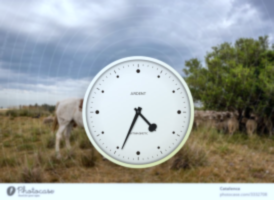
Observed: {"hour": 4, "minute": 34}
